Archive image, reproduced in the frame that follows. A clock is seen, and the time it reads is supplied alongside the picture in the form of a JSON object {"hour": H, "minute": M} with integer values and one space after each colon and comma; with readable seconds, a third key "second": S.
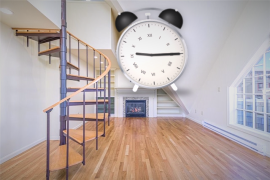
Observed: {"hour": 9, "minute": 15}
